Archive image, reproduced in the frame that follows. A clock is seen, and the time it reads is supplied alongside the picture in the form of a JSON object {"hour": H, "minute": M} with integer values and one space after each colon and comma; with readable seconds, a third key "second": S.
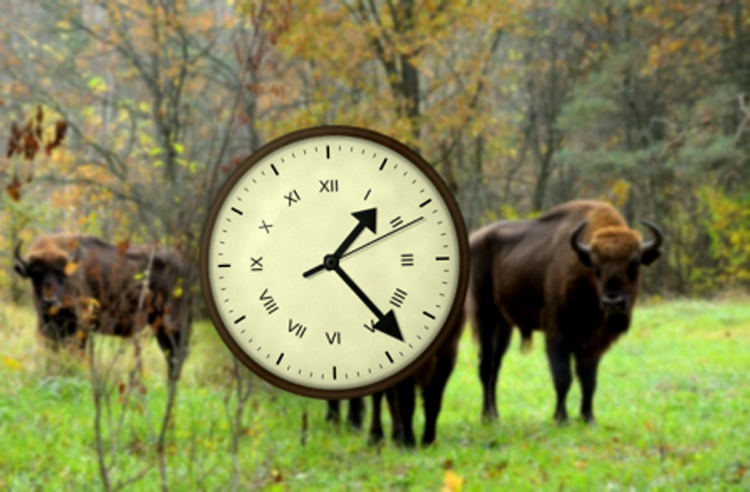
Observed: {"hour": 1, "minute": 23, "second": 11}
